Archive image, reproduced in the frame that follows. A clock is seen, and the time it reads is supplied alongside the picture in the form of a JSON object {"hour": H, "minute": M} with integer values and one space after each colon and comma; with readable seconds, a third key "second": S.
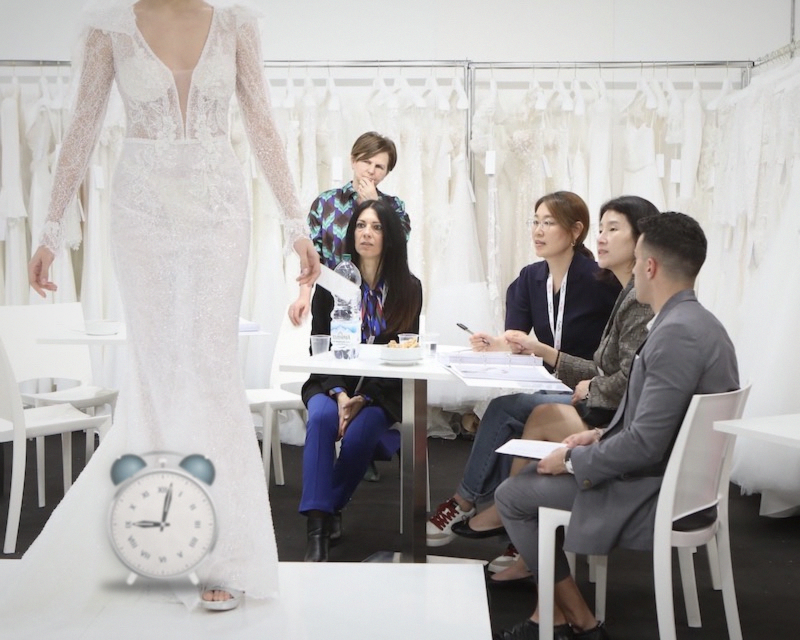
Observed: {"hour": 9, "minute": 2}
